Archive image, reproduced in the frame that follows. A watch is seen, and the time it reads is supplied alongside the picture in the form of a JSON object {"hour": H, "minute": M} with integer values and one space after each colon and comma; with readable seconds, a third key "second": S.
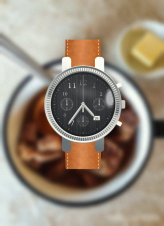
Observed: {"hour": 4, "minute": 36}
